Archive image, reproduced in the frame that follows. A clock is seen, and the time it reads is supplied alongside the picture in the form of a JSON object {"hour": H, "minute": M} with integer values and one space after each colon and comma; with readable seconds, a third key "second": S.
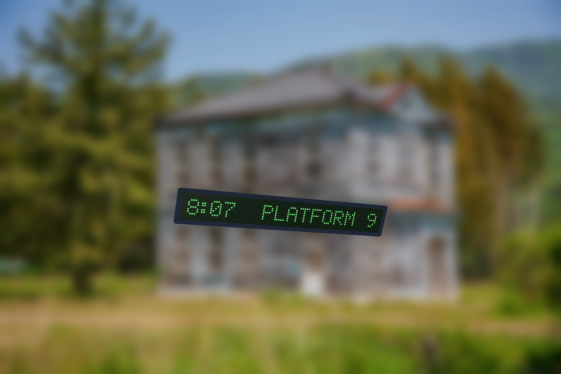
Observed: {"hour": 8, "minute": 7}
